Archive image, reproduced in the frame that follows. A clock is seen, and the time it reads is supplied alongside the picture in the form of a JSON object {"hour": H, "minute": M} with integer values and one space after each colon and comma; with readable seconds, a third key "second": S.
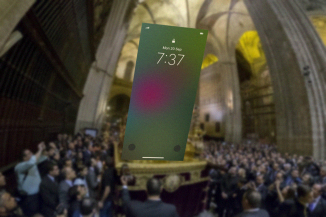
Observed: {"hour": 7, "minute": 37}
